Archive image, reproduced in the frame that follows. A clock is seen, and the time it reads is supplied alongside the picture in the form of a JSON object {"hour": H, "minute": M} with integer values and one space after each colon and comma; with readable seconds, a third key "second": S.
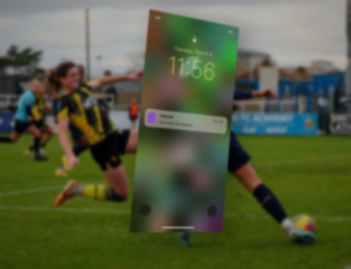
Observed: {"hour": 11, "minute": 56}
